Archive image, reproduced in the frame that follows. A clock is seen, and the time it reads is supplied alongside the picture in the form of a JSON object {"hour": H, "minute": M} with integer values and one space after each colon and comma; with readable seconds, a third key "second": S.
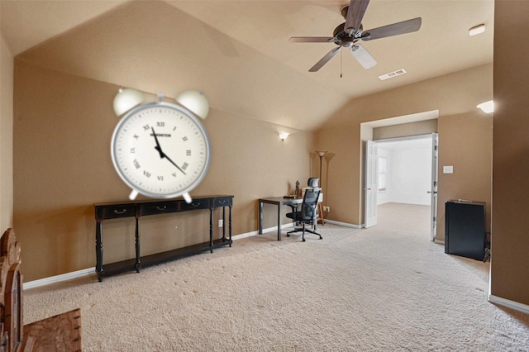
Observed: {"hour": 11, "minute": 22}
